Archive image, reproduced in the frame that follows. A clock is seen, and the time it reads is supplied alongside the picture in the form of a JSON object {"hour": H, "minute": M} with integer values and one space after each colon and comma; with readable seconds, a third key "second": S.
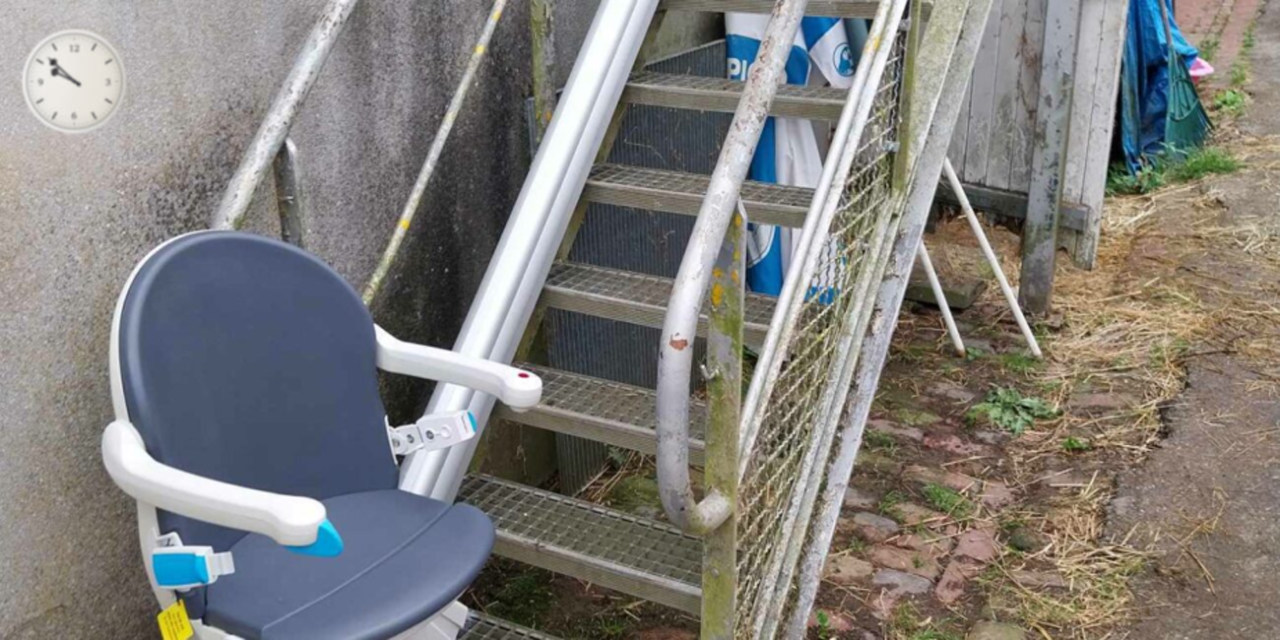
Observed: {"hour": 9, "minute": 52}
